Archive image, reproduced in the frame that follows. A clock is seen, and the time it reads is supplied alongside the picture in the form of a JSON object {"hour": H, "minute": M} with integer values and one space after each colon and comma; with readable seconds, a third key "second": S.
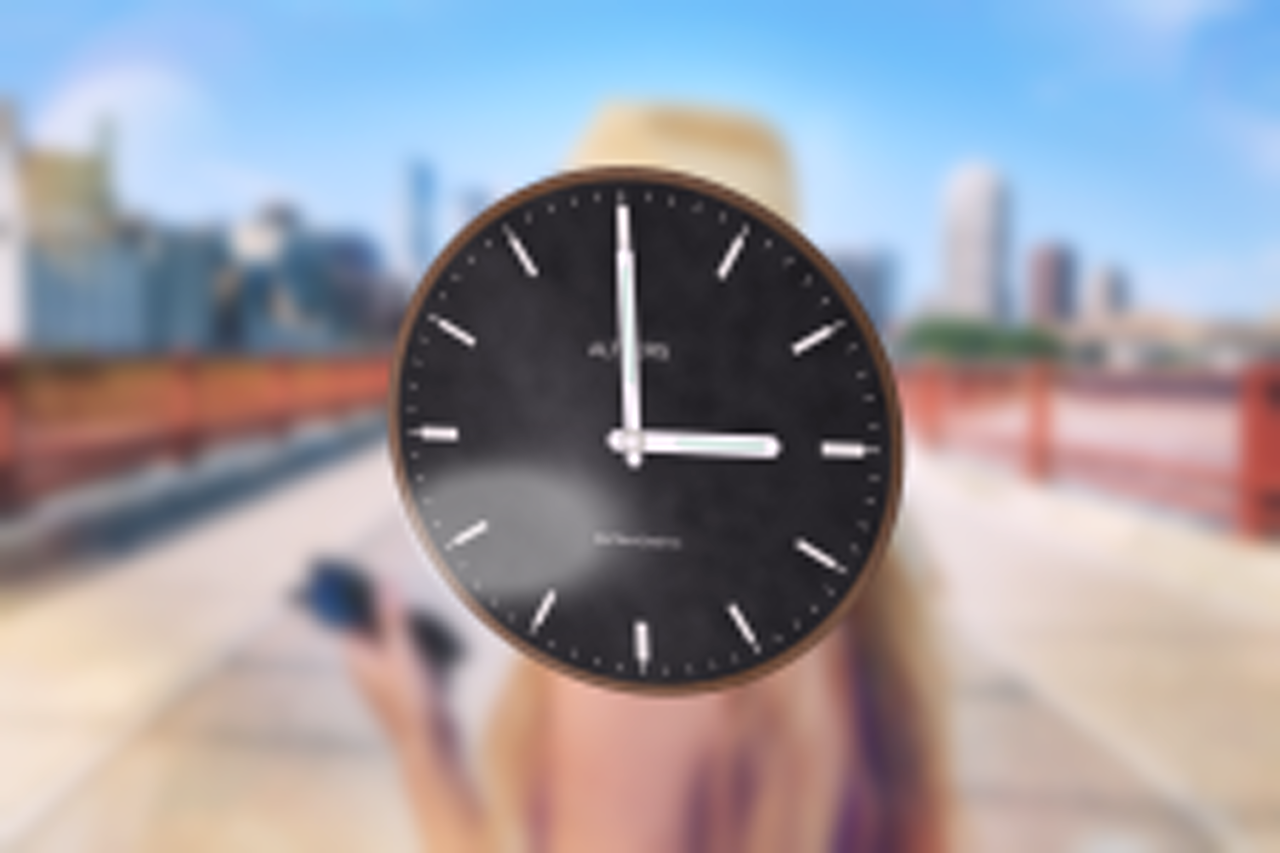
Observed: {"hour": 3, "minute": 0}
